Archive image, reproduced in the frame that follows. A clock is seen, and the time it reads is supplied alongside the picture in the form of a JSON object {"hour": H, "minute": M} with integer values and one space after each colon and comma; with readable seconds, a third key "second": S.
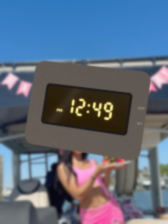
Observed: {"hour": 12, "minute": 49}
